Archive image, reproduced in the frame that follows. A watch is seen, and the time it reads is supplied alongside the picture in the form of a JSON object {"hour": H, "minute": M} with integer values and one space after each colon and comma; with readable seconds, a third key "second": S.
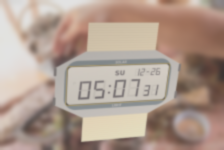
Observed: {"hour": 5, "minute": 7, "second": 31}
